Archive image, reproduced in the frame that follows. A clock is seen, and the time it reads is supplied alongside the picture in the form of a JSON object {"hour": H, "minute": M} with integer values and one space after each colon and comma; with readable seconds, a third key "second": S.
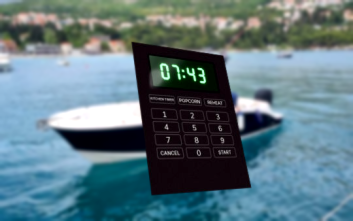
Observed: {"hour": 7, "minute": 43}
